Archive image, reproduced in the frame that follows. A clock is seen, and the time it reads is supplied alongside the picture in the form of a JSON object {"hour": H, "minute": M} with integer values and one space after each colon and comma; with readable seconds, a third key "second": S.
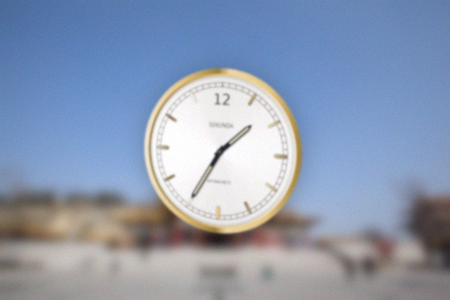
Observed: {"hour": 1, "minute": 35}
